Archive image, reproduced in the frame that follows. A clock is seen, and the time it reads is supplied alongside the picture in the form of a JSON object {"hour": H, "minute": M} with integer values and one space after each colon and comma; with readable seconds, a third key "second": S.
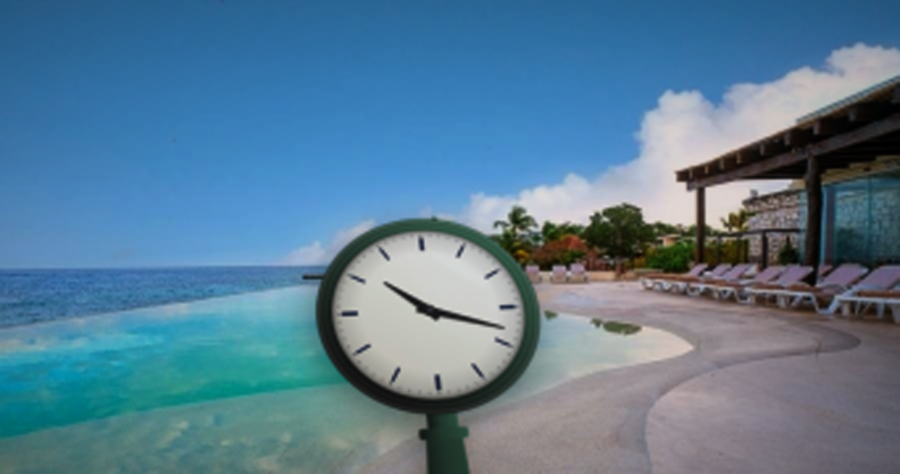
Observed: {"hour": 10, "minute": 18}
